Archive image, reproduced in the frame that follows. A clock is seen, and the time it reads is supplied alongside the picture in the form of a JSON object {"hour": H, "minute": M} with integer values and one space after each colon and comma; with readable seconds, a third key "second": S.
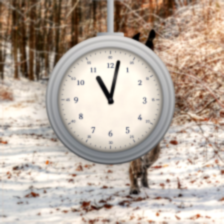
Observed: {"hour": 11, "minute": 2}
